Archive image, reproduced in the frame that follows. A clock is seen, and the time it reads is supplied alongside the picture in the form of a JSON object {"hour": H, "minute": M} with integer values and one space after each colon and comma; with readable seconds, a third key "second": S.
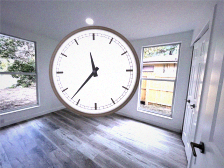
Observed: {"hour": 11, "minute": 37}
